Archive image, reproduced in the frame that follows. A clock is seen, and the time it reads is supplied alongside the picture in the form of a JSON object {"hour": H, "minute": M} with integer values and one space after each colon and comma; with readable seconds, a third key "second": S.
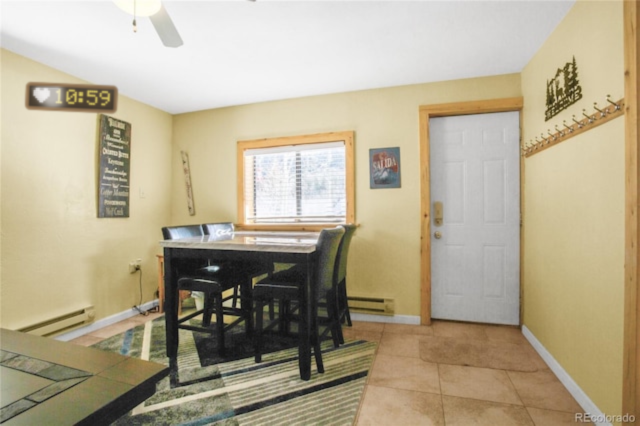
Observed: {"hour": 10, "minute": 59}
